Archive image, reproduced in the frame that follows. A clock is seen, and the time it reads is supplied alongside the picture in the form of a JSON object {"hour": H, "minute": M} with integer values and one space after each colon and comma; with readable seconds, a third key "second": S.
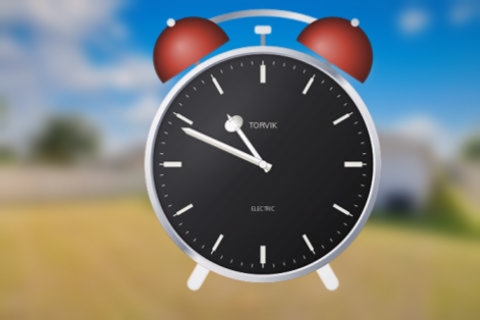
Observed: {"hour": 10, "minute": 49}
